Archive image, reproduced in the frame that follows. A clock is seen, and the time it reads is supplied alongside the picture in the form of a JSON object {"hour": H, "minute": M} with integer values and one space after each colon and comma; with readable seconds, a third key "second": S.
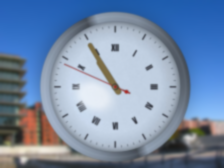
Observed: {"hour": 10, "minute": 54, "second": 49}
